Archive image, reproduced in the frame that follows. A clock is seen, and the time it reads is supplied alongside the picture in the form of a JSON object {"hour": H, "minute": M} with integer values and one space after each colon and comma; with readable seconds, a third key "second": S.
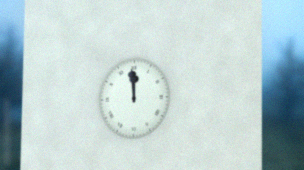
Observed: {"hour": 11, "minute": 59}
